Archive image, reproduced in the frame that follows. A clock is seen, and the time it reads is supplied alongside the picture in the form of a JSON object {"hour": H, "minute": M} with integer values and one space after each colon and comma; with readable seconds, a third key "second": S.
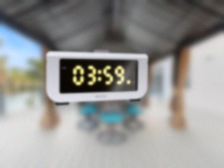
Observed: {"hour": 3, "minute": 59}
